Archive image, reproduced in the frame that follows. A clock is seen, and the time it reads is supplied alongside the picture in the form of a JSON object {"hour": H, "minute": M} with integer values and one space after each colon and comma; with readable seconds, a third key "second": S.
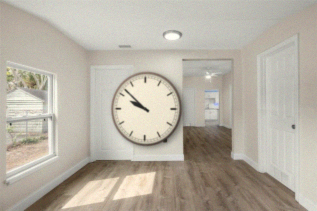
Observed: {"hour": 9, "minute": 52}
